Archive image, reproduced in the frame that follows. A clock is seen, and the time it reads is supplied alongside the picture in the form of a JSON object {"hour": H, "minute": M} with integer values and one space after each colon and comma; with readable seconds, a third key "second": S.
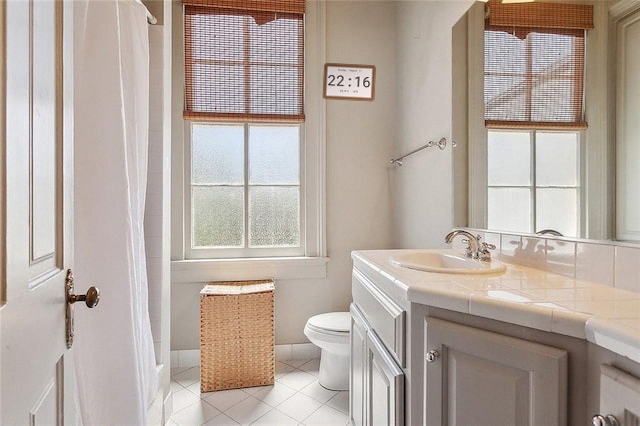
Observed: {"hour": 22, "minute": 16}
